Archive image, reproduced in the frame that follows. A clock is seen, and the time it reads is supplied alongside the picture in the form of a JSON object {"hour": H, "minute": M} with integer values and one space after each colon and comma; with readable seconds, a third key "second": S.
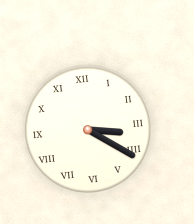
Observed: {"hour": 3, "minute": 21}
